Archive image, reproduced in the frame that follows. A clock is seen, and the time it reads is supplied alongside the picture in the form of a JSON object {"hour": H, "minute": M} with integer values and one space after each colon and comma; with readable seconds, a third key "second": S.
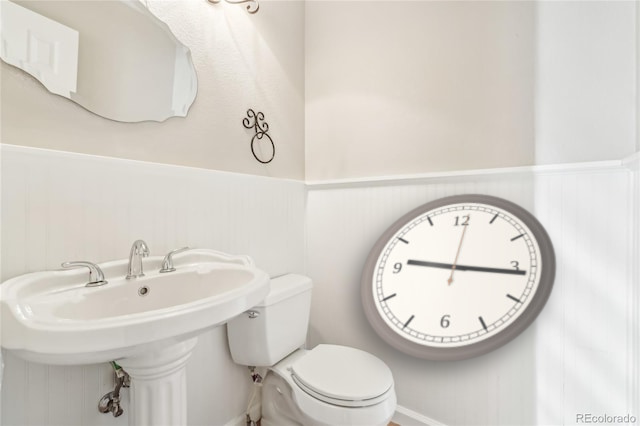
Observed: {"hour": 9, "minute": 16, "second": 1}
